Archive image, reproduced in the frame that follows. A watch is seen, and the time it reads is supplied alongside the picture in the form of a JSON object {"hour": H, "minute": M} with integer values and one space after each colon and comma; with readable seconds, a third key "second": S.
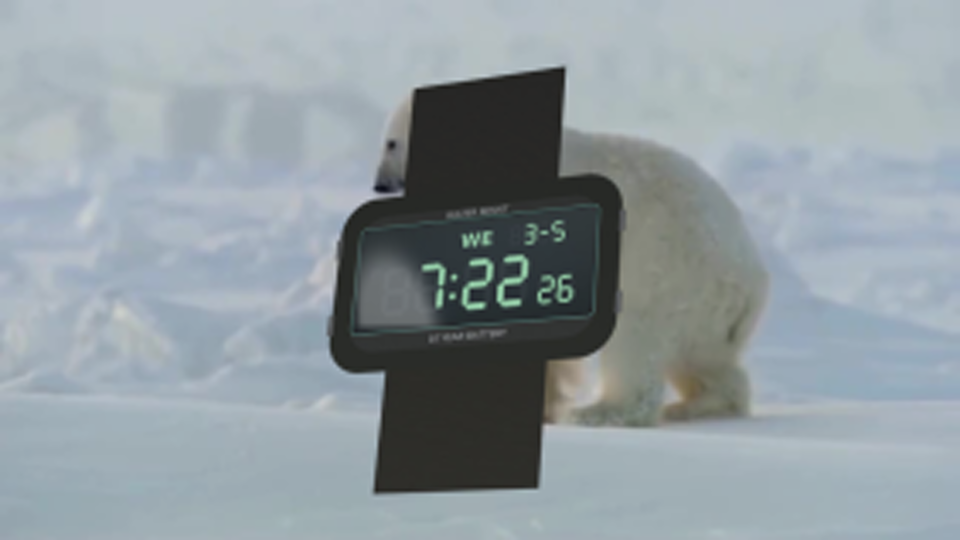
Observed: {"hour": 7, "minute": 22, "second": 26}
